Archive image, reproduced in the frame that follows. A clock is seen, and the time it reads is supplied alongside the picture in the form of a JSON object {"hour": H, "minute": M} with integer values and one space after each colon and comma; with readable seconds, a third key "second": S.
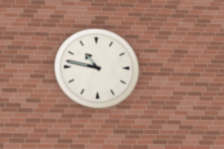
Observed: {"hour": 10, "minute": 47}
